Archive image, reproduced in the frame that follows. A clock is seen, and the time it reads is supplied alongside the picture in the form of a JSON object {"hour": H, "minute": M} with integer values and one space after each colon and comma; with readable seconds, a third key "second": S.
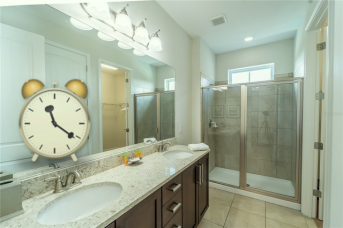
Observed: {"hour": 11, "minute": 21}
